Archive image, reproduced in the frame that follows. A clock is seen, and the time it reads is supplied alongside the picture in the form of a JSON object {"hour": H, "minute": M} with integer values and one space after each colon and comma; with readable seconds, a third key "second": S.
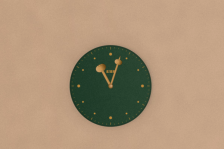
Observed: {"hour": 11, "minute": 3}
